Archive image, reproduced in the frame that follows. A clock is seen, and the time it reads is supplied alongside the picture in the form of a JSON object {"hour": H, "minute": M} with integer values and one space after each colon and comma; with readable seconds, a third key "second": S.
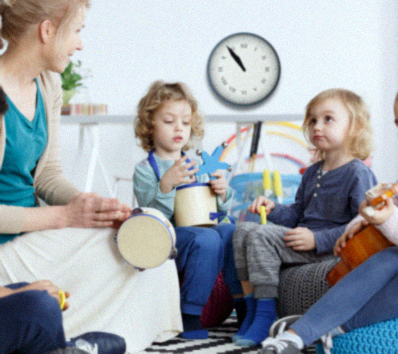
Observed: {"hour": 10, "minute": 54}
